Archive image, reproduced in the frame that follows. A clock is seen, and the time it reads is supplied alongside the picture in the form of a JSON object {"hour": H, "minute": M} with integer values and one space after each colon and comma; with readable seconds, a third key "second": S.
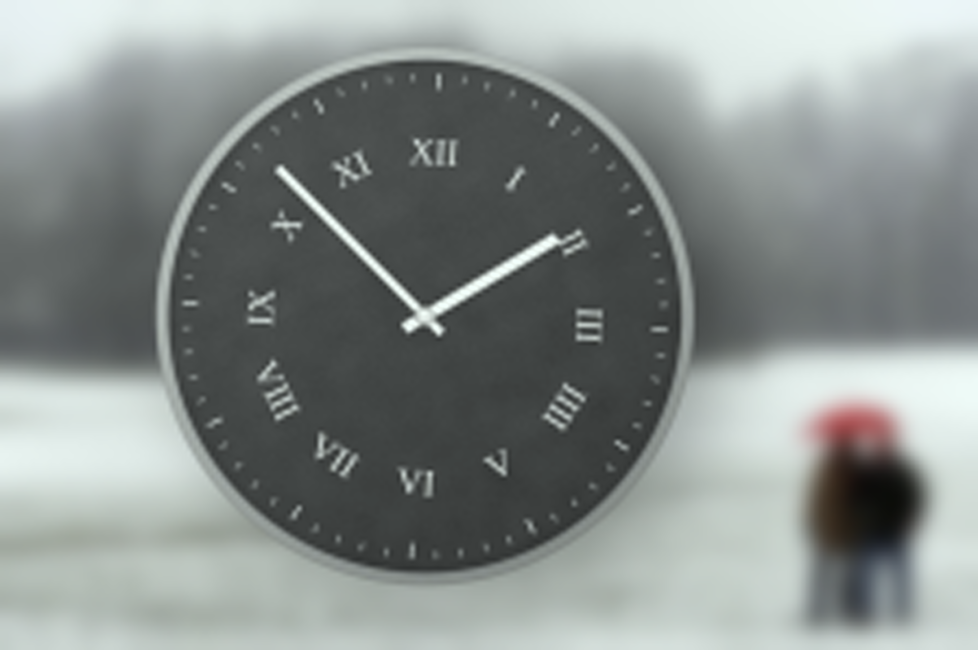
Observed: {"hour": 1, "minute": 52}
